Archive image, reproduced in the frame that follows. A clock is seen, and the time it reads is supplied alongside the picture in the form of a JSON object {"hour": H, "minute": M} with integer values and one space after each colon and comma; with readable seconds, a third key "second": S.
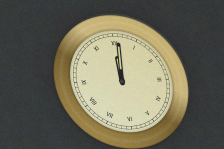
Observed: {"hour": 12, "minute": 1}
